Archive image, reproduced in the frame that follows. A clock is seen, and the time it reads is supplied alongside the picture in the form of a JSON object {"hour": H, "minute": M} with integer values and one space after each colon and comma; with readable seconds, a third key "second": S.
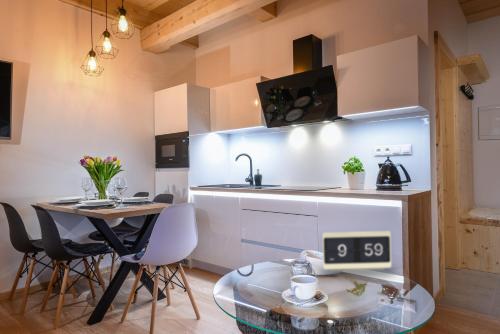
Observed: {"hour": 9, "minute": 59}
